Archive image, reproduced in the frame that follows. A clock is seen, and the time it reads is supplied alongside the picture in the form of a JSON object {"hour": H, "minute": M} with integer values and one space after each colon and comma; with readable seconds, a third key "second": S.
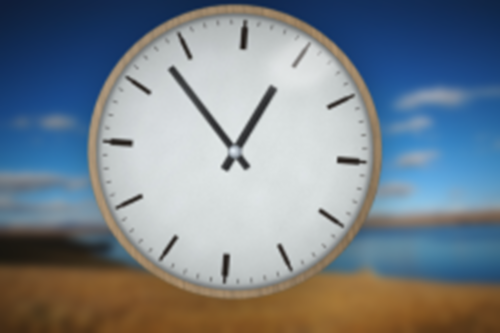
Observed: {"hour": 12, "minute": 53}
